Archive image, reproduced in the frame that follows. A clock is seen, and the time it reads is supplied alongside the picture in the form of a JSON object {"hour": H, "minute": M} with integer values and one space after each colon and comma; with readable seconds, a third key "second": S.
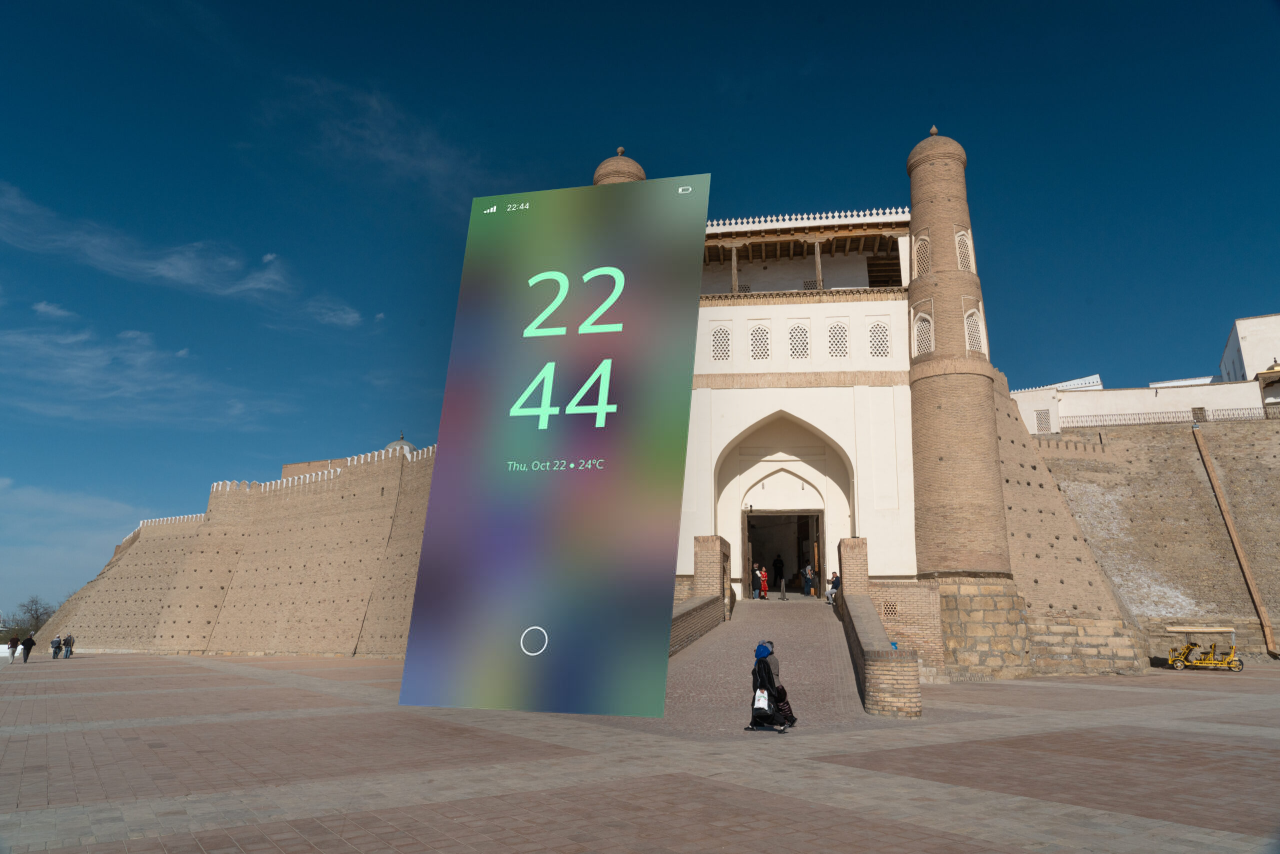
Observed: {"hour": 22, "minute": 44}
